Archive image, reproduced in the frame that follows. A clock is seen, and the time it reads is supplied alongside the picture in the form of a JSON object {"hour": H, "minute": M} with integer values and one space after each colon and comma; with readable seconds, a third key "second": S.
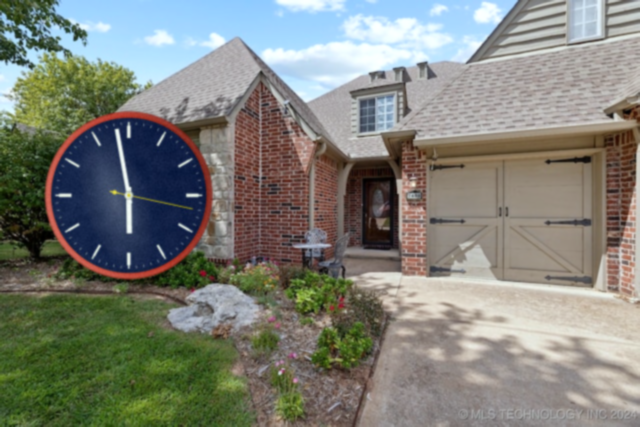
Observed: {"hour": 5, "minute": 58, "second": 17}
